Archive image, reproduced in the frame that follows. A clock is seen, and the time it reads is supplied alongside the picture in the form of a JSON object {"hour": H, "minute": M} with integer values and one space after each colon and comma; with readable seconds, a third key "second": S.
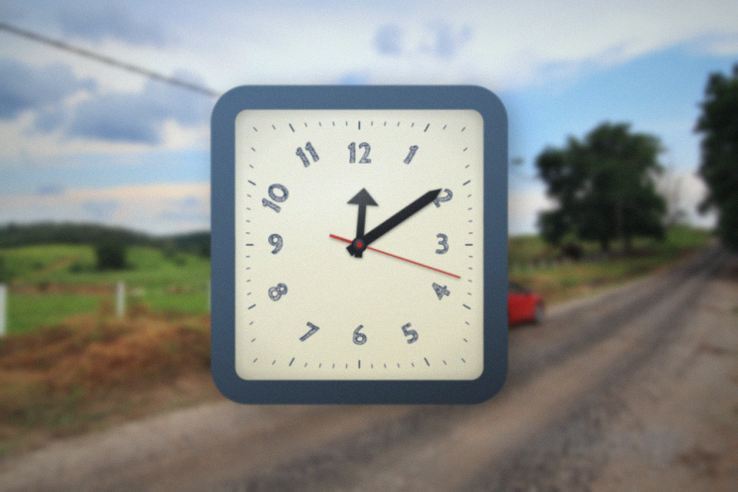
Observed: {"hour": 12, "minute": 9, "second": 18}
